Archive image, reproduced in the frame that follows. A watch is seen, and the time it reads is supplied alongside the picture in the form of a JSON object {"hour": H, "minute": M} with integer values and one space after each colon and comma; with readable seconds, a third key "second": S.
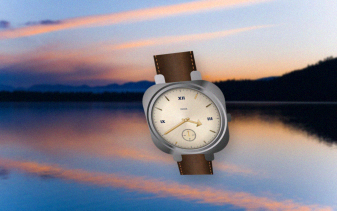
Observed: {"hour": 3, "minute": 40}
